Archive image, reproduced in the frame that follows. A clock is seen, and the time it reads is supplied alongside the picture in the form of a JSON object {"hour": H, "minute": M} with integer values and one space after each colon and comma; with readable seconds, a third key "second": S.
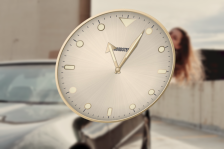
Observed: {"hour": 11, "minute": 4}
